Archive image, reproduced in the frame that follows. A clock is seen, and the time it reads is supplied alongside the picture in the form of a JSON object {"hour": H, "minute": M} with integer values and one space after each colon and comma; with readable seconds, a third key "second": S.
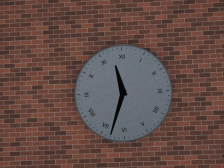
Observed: {"hour": 11, "minute": 33}
